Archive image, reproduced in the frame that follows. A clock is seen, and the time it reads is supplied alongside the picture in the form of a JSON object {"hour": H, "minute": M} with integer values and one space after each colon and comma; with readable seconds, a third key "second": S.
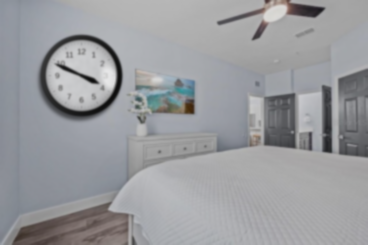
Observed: {"hour": 3, "minute": 49}
